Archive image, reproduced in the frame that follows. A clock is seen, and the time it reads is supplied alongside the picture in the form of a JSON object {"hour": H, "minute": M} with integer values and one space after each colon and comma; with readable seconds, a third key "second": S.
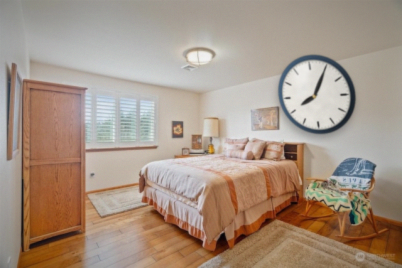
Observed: {"hour": 8, "minute": 5}
